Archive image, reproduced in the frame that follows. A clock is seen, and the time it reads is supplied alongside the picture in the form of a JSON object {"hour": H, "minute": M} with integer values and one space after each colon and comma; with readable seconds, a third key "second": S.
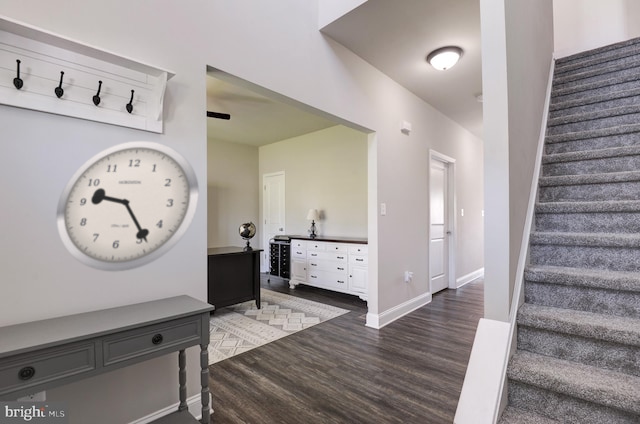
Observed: {"hour": 9, "minute": 24}
